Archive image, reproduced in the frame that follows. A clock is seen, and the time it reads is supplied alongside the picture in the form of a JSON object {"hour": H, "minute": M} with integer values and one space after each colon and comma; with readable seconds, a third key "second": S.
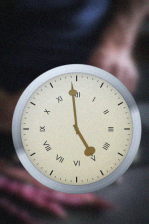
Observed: {"hour": 4, "minute": 59}
